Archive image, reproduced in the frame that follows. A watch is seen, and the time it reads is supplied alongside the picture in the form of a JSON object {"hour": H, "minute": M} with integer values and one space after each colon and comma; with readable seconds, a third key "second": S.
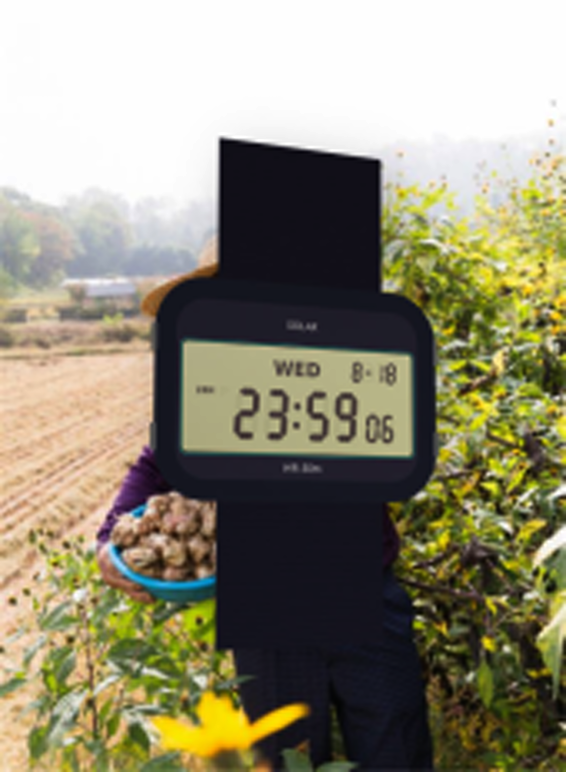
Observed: {"hour": 23, "minute": 59, "second": 6}
